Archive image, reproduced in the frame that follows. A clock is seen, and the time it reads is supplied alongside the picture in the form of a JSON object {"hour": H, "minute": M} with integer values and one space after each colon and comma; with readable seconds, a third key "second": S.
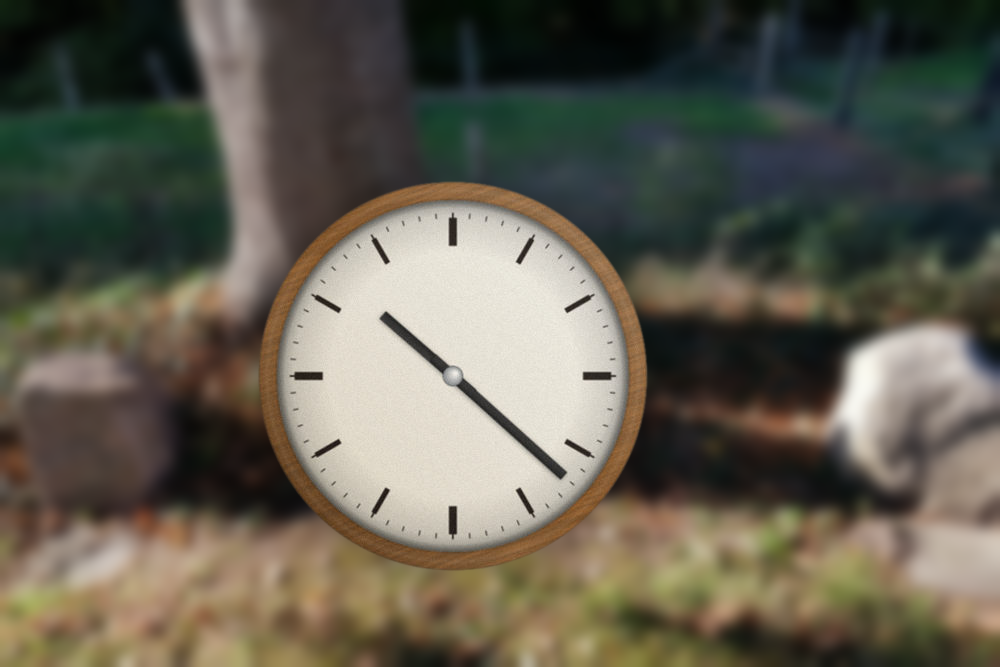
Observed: {"hour": 10, "minute": 22}
